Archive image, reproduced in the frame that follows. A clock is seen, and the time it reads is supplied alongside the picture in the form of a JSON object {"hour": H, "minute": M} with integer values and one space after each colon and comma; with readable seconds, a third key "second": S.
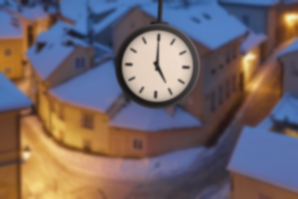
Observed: {"hour": 5, "minute": 0}
